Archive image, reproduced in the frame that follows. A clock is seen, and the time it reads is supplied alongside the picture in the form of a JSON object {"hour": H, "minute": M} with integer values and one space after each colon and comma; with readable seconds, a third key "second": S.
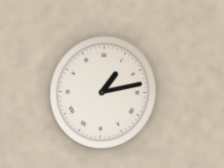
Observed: {"hour": 1, "minute": 13}
